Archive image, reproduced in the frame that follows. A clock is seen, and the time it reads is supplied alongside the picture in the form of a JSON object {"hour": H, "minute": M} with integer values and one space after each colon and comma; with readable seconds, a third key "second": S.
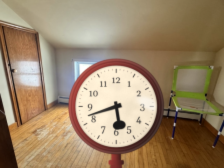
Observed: {"hour": 5, "minute": 42}
